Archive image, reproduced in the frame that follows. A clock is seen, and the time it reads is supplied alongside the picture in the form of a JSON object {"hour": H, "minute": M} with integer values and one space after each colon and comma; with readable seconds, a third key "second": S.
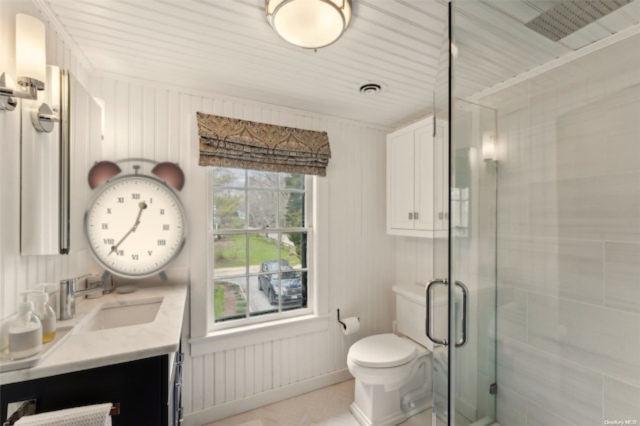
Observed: {"hour": 12, "minute": 37}
